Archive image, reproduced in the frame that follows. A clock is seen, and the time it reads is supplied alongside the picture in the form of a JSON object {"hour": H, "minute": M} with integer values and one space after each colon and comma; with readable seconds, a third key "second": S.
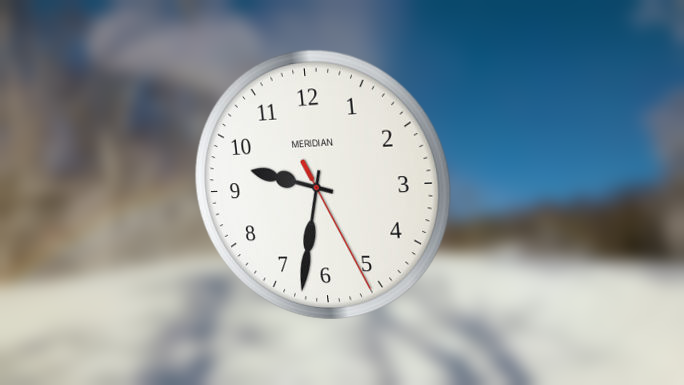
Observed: {"hour": 9, "minute": 32, "second": 26}
